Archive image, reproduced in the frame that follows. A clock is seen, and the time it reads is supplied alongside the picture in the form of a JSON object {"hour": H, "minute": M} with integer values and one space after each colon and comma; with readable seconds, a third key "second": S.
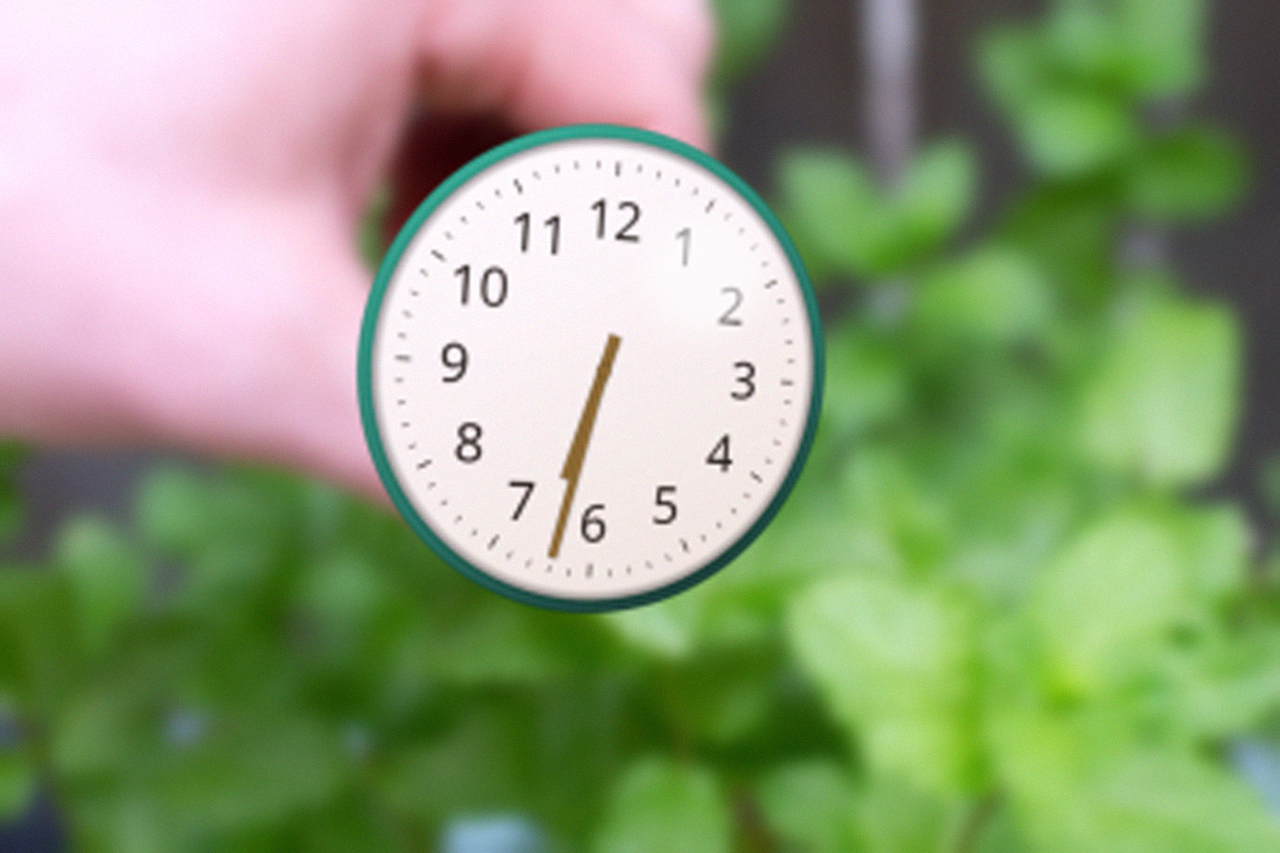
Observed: {"hour": 6, "minute": 32}
